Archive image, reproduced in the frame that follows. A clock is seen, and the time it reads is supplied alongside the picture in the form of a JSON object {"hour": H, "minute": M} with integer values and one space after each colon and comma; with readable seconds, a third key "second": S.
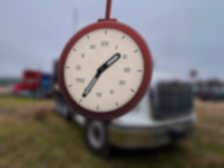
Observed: {"hour": 1, "minute": 35}
